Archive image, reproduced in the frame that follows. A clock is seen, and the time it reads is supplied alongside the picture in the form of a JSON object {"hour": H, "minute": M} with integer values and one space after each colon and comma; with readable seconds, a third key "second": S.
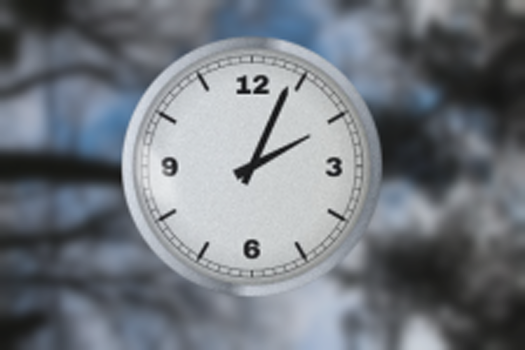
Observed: {"hour": 2, "minute": 4}
